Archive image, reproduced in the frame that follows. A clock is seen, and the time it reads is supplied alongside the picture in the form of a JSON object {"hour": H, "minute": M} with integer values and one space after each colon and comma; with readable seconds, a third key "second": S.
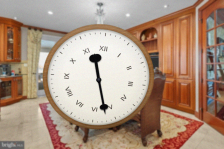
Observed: {"hour": 11, "minute": 27}
